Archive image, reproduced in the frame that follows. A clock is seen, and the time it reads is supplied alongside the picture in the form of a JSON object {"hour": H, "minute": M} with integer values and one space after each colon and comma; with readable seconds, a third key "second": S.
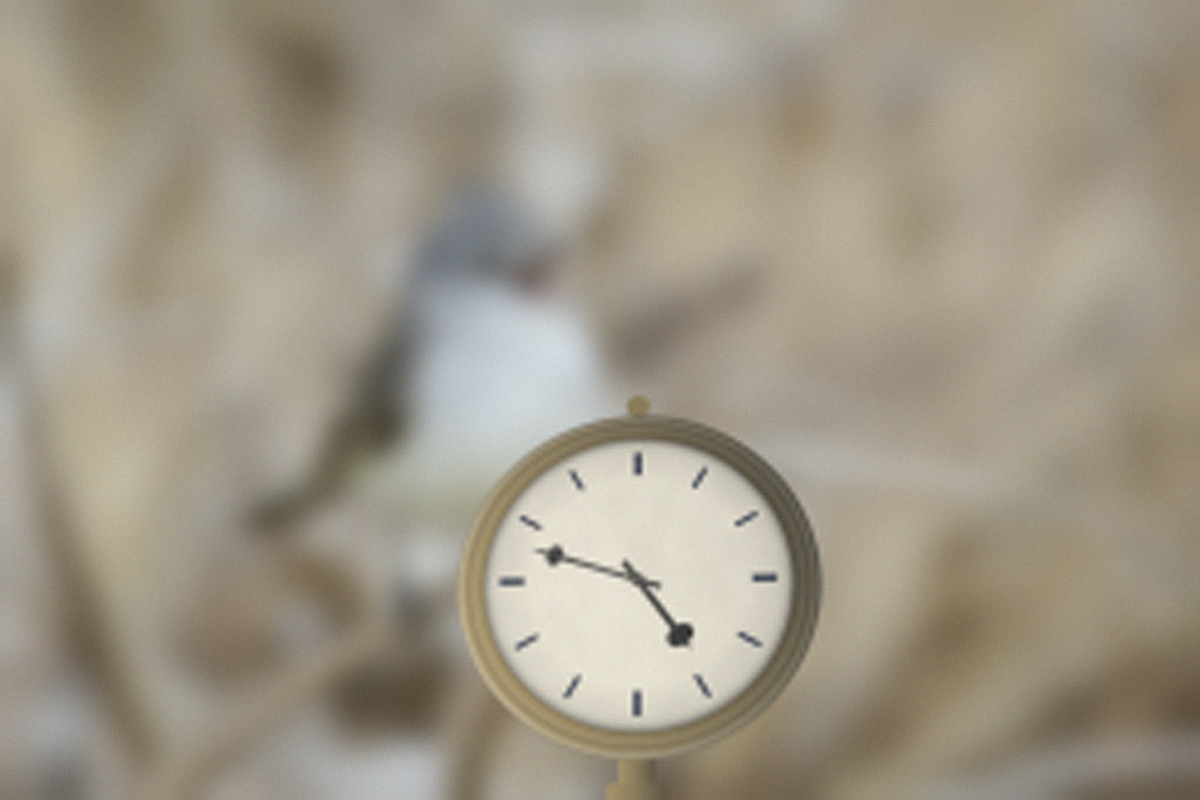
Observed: {"hour": 4, "minute": 48}
